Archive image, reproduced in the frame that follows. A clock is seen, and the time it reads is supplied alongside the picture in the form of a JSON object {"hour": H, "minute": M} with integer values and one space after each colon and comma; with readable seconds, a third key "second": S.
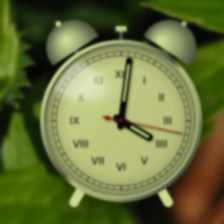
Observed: {"hour": 4, "minute": 1, "second": 17}
